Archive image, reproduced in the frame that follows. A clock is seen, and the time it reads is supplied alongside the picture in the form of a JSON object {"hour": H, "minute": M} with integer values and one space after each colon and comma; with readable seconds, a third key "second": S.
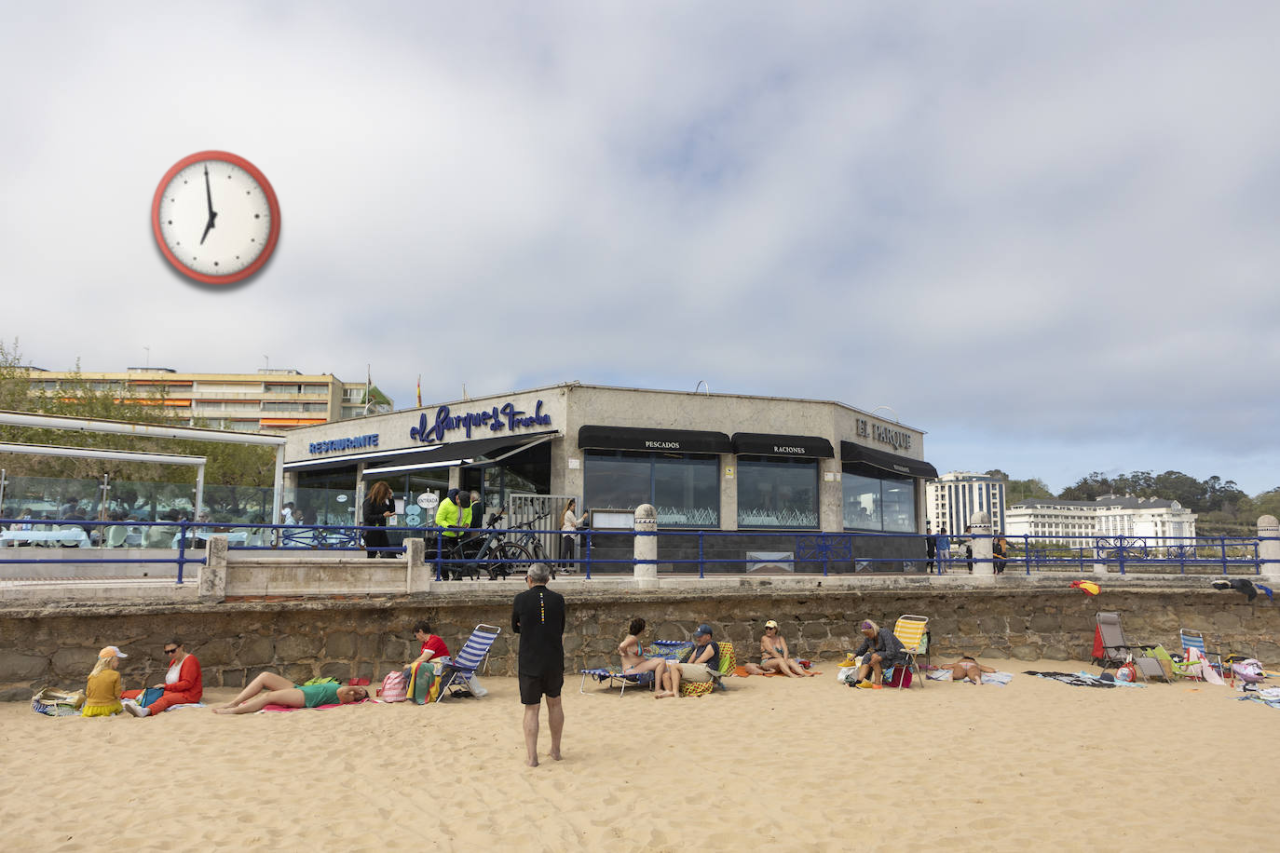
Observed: {"hour": 7, "minute": 0}
